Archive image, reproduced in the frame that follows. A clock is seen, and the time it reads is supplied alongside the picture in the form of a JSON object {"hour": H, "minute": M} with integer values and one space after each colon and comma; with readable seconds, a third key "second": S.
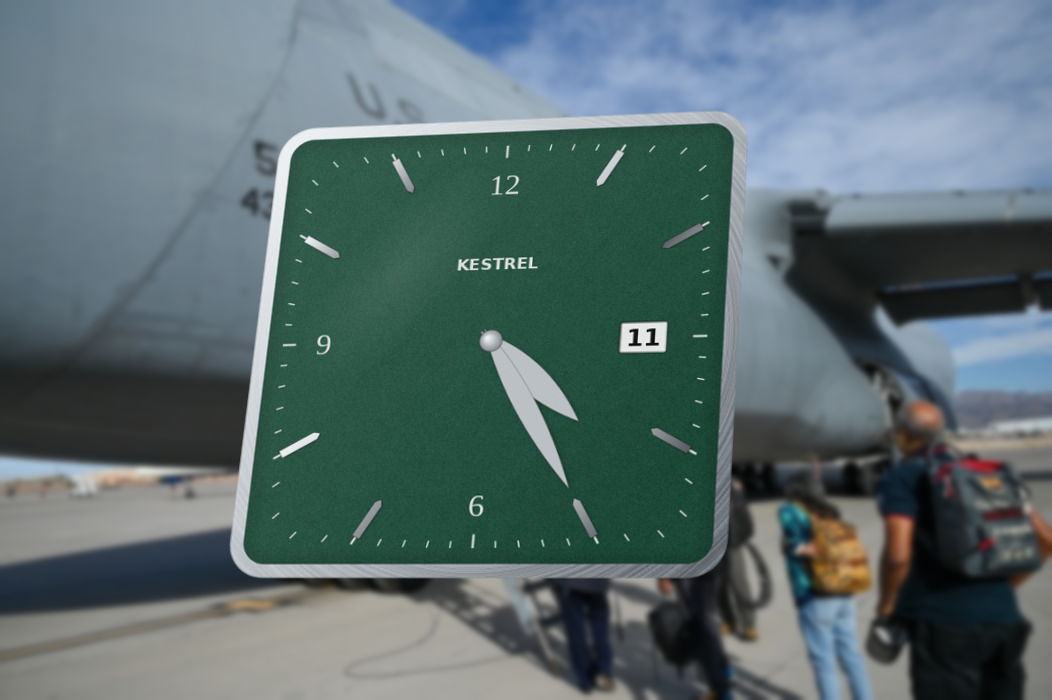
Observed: {"hour": 4, "minute": 25}
